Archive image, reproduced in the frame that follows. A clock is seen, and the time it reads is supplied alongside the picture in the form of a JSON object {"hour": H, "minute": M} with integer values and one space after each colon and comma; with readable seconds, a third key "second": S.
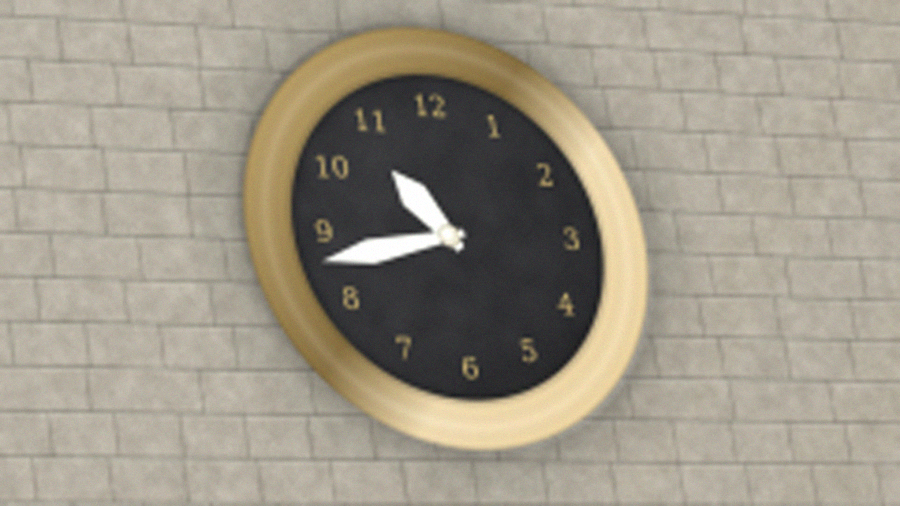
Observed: {"hour": 10, "minute": 43}
